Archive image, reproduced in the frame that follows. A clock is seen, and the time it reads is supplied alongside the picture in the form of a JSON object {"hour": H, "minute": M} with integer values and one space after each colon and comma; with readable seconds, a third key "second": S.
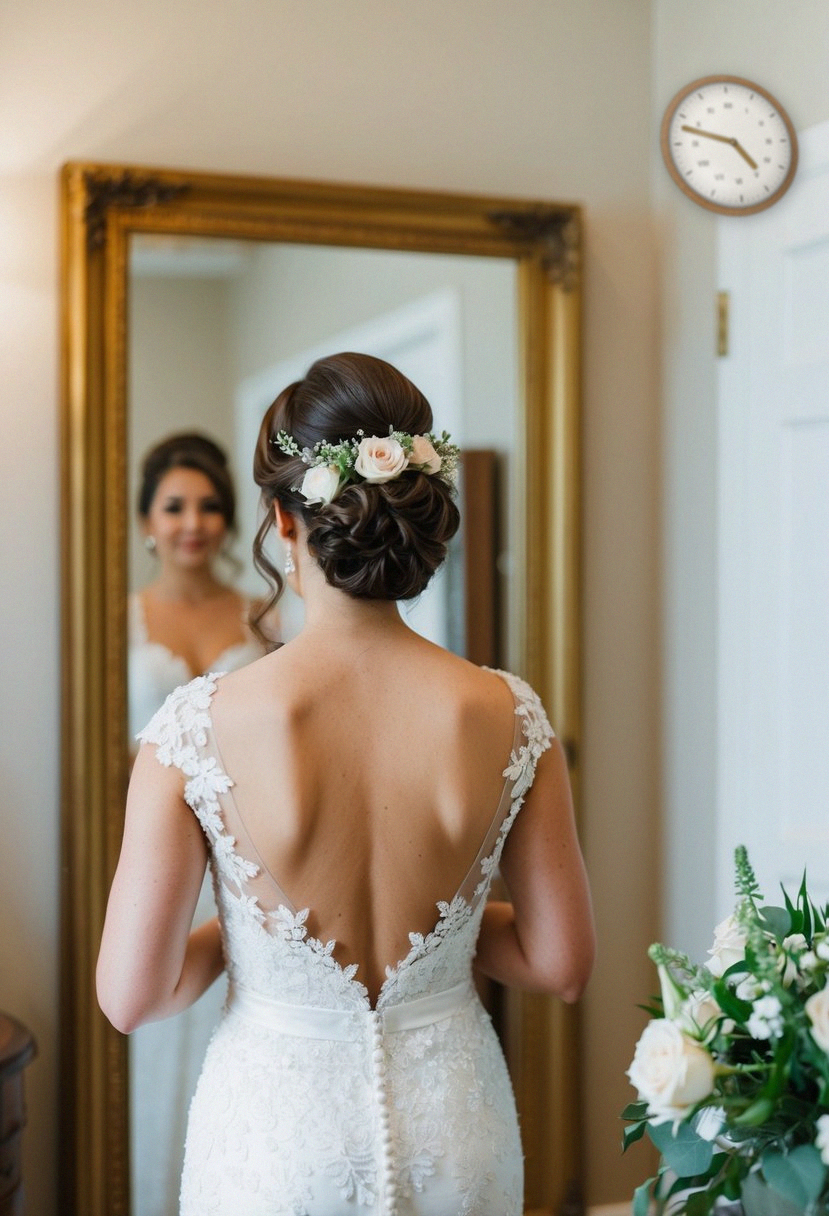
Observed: {"hour": 4, "minute": 48}
